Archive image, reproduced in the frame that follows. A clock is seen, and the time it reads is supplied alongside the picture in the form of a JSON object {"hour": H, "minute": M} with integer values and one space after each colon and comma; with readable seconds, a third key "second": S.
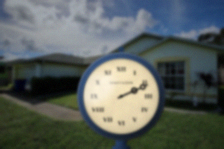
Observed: {"hour": 2, "minute": 11}
